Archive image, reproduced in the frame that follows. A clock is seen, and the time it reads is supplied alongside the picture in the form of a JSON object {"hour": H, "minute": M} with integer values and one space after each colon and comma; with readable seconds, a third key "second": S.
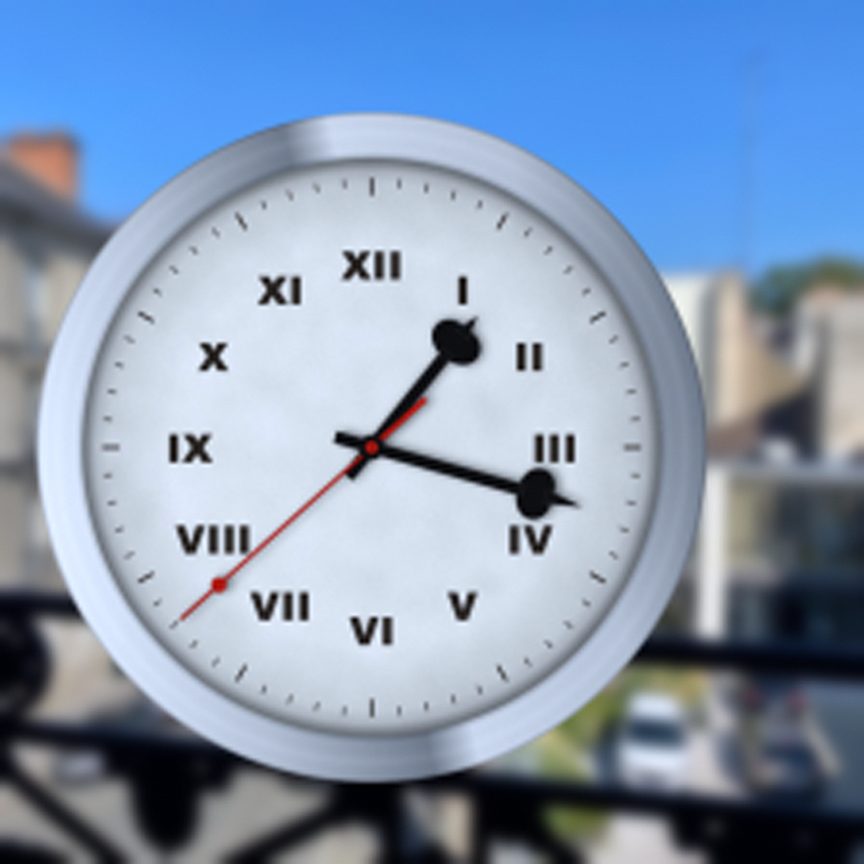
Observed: {"hour": 1, "minute": 17, "second": 38}
